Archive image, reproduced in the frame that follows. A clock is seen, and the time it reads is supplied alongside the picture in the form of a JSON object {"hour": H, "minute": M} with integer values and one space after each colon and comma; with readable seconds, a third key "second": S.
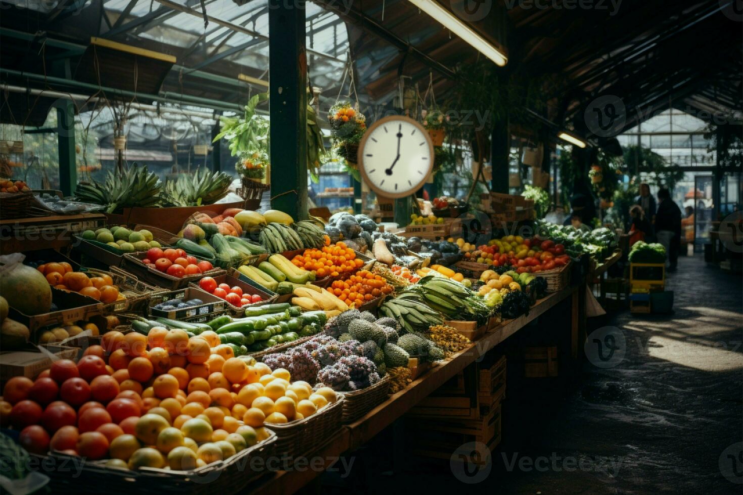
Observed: {"hour": 7, "minute": 0}
